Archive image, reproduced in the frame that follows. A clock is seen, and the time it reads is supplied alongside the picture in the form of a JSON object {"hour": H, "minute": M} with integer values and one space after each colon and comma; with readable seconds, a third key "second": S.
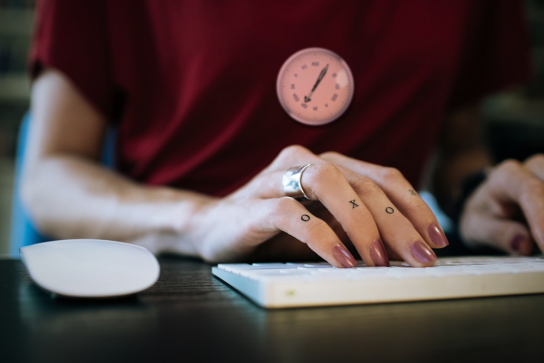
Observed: {"hour": 7, "minute": 5}
